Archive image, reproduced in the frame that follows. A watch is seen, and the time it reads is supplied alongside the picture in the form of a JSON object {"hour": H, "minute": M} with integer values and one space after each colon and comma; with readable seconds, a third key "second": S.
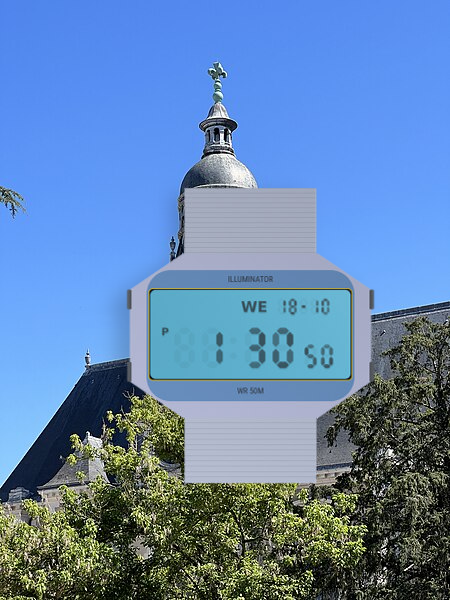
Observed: {"hour": 1, "minute": 30, "second": 50}
